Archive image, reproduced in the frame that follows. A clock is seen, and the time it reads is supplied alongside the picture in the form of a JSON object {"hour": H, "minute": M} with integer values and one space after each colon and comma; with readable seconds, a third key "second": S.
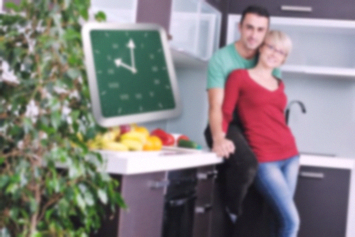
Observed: {"hour": 10, "minute": 1}
